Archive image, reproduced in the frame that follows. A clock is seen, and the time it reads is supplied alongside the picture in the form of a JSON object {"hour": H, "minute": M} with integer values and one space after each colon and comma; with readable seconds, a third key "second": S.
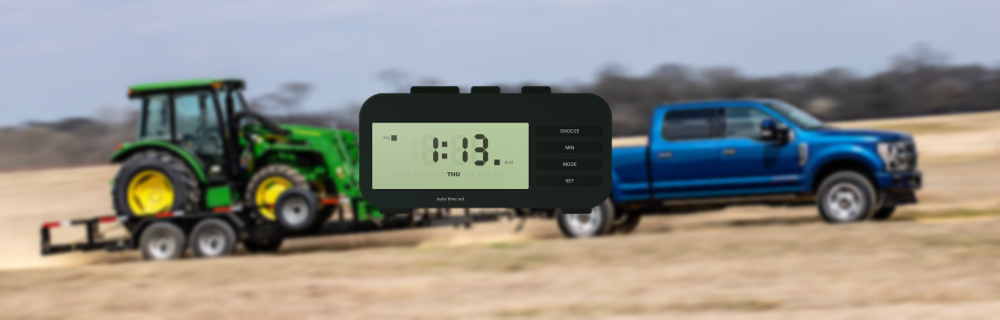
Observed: {"hour": 1, "minute": 13}
